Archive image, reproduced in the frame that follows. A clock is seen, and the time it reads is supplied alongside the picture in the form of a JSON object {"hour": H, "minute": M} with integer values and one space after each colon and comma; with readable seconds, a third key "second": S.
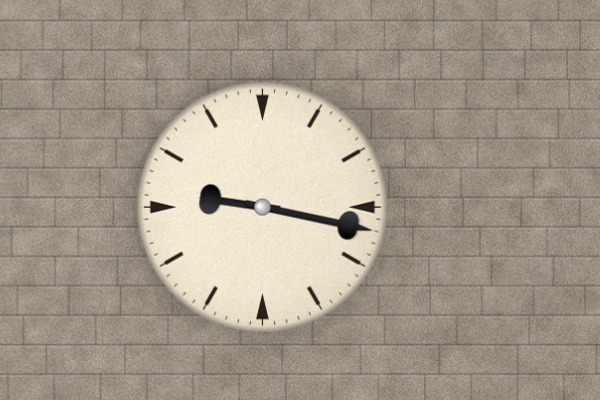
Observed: {"hour": 9, "minute": 17}
